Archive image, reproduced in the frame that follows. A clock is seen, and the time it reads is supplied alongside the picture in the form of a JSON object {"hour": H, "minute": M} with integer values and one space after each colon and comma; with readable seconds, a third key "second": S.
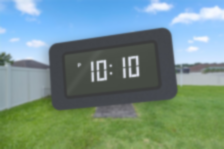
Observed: {"hour": 10, "minute": 10}
